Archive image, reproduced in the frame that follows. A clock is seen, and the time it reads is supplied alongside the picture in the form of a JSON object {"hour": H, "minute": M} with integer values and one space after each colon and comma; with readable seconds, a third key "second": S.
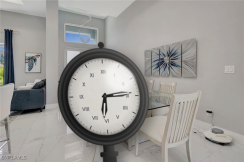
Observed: {"hour": 6, "minute": 14}
